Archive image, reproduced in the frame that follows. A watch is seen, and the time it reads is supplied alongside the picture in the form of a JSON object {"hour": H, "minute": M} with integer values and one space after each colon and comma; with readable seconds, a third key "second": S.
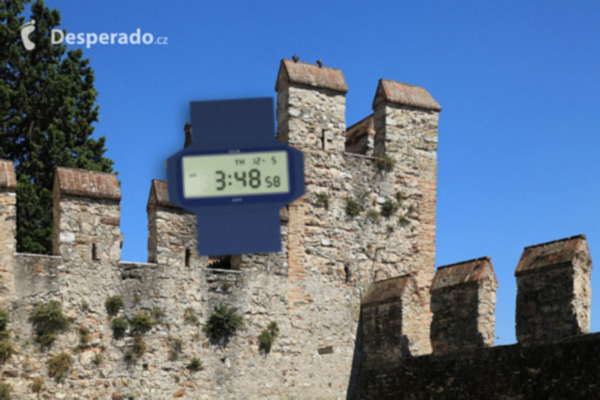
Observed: {"hour": 3, "minute": 48, "second": 58}
